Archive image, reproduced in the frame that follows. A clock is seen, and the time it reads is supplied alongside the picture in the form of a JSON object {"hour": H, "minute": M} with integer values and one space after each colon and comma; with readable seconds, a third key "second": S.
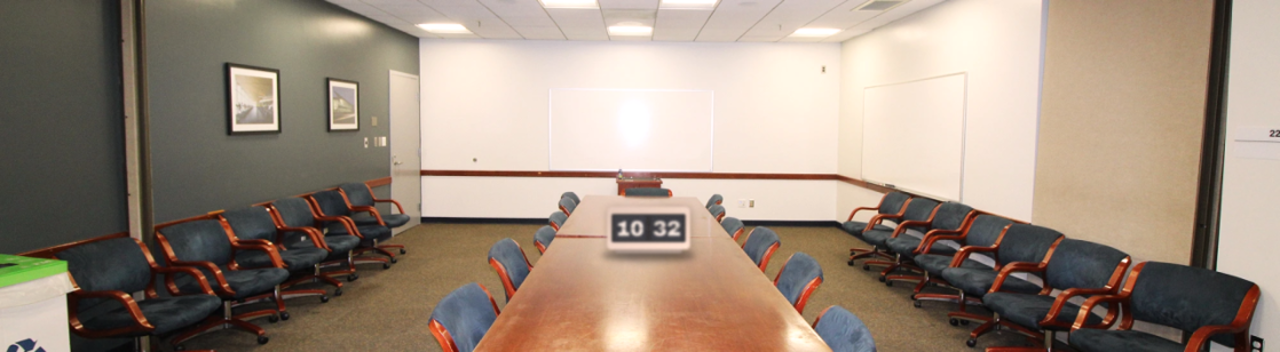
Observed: {"hour": 10, "minute": 32}
